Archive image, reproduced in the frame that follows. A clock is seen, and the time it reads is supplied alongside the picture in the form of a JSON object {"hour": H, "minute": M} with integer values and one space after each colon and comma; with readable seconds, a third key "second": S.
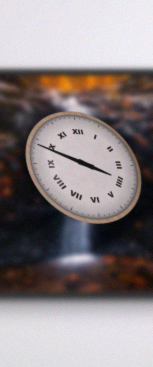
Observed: {"hour": 3, "minute": 49}
